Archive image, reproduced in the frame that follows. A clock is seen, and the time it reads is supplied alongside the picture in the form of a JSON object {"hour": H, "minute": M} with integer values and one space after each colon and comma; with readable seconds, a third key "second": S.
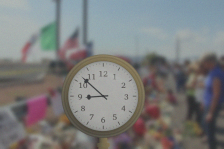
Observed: {"hour": 8, "minute": 52}
